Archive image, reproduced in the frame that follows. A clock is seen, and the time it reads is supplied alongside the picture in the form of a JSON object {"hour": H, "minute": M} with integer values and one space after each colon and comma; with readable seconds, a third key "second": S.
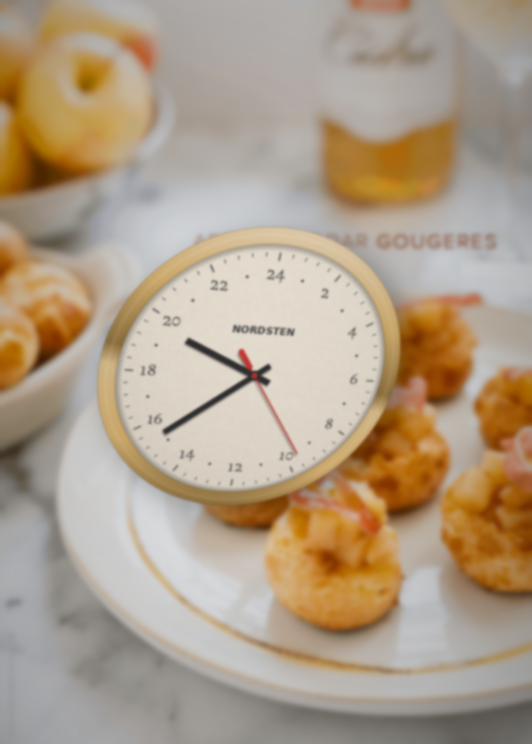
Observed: {"hour": 19, "minute": 38, "second": 24}
